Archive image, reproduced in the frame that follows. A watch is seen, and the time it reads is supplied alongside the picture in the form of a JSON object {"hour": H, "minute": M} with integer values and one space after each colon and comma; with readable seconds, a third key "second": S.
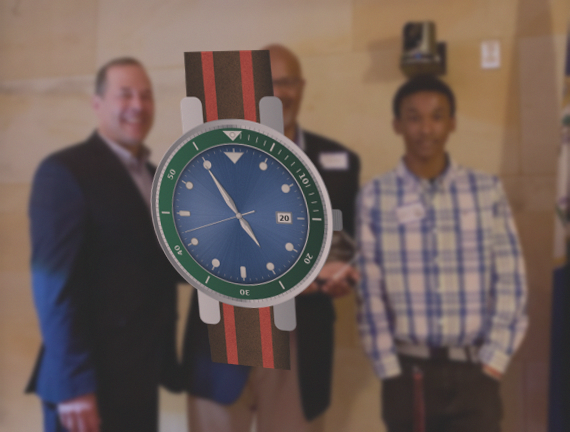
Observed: {"hour": 4, "minute": 54, "second": 42}
